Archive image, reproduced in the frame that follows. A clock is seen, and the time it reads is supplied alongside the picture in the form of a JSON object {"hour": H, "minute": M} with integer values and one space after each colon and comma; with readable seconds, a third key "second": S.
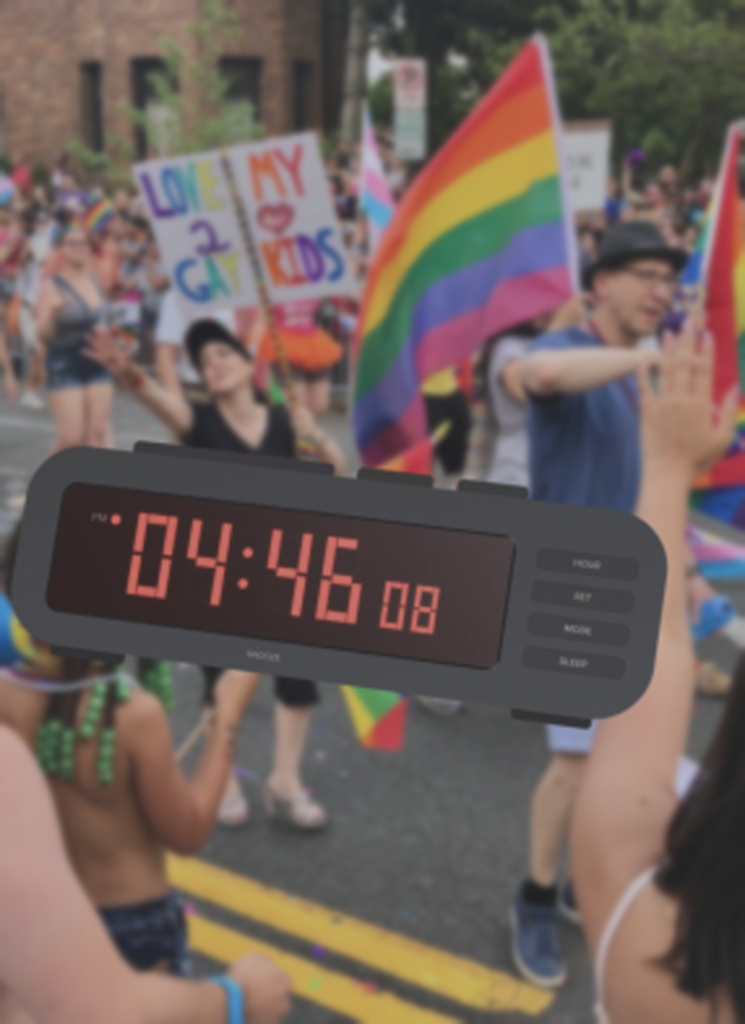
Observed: {"hour": 4, "minute": 46, "second": 8}
